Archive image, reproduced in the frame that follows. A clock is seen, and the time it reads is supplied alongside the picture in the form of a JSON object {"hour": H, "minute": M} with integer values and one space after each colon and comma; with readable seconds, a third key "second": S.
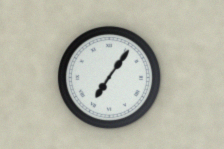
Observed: {"hour": 7, "minute": 6}
